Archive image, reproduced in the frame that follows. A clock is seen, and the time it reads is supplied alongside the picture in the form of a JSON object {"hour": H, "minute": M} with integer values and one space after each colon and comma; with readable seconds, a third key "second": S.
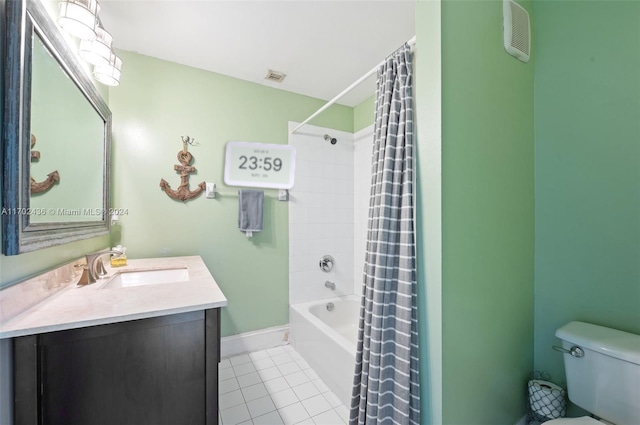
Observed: {"hour": 23, "minute": 59}
